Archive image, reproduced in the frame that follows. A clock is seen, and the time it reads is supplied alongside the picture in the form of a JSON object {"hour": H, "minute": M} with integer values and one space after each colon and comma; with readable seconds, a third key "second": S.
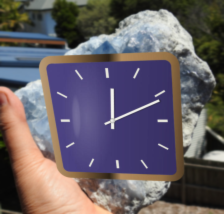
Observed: {"hour": 12, "minute": 11}
